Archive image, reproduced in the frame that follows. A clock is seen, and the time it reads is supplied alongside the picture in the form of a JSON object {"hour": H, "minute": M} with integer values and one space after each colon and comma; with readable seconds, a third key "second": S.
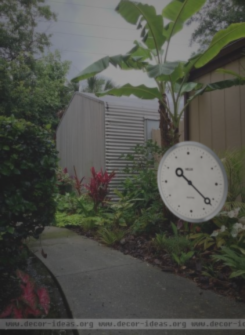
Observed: {"hour": 10, "minute": 22}
